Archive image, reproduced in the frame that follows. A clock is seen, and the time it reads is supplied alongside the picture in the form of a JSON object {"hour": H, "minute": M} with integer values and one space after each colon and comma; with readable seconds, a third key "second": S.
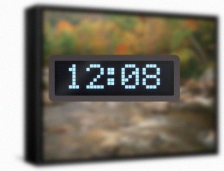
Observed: {"hour": 12, "minute": 8}
